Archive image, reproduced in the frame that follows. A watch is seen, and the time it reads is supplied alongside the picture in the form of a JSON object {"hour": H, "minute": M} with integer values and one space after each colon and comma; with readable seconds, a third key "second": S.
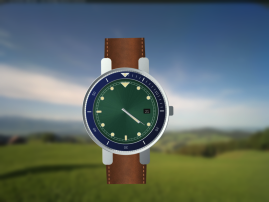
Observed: {"hour": 4, "minute": 21}
